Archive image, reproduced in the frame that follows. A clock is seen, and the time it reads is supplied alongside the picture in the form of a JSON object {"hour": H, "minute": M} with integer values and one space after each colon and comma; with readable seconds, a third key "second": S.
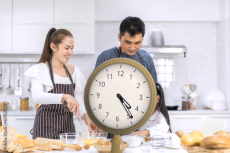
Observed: {"hour": 4, "minute": 24}
